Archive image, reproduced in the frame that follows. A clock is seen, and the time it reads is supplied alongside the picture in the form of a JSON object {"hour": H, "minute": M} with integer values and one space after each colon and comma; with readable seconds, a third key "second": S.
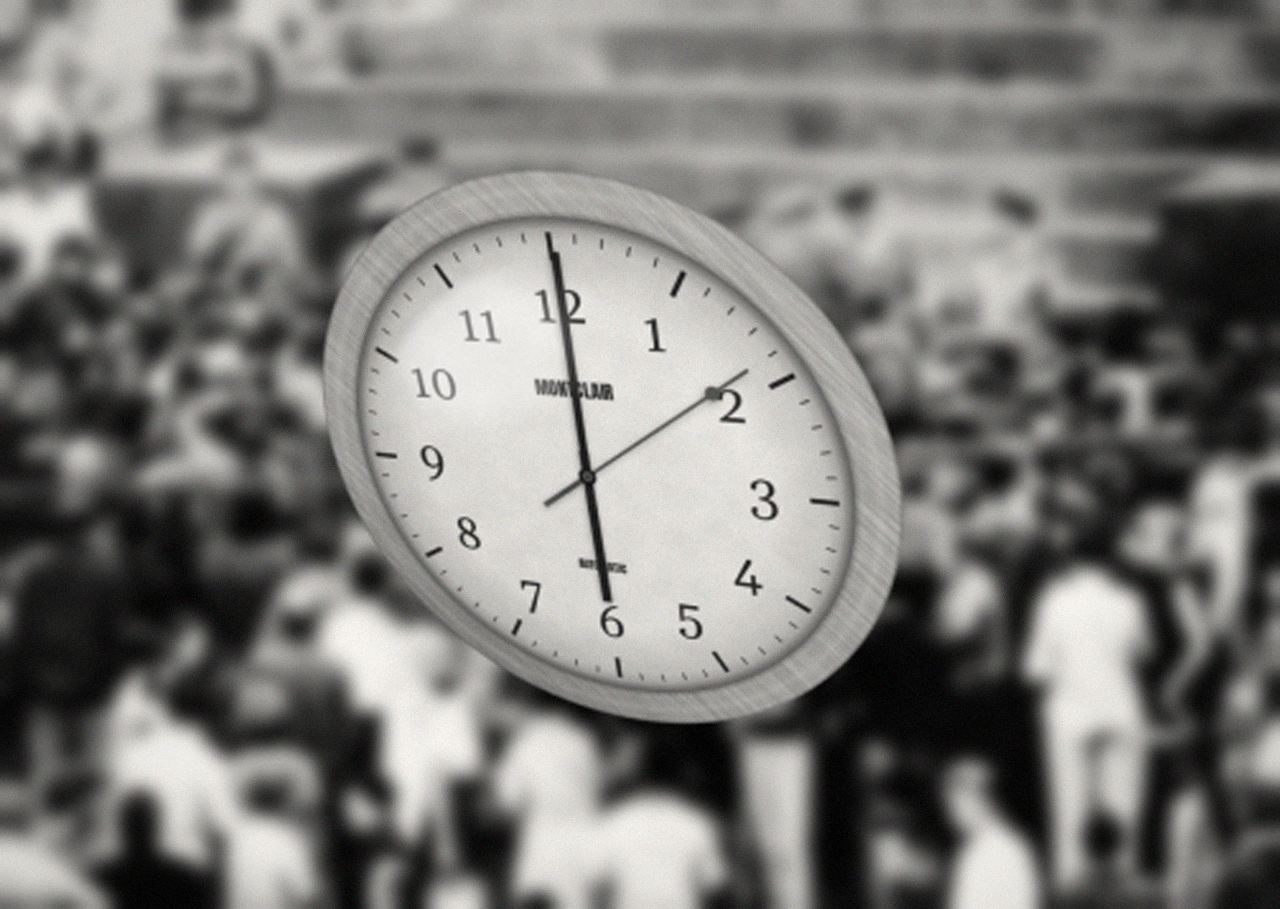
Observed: {"hour": 6, "minute": 0, "second": 9}
